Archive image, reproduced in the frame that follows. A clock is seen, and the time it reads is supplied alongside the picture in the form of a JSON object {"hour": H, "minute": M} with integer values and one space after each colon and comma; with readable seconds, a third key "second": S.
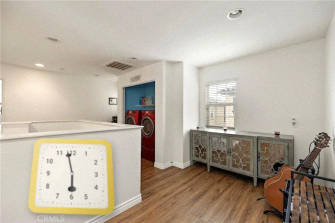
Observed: {"hour": 5, "minute": 58}
